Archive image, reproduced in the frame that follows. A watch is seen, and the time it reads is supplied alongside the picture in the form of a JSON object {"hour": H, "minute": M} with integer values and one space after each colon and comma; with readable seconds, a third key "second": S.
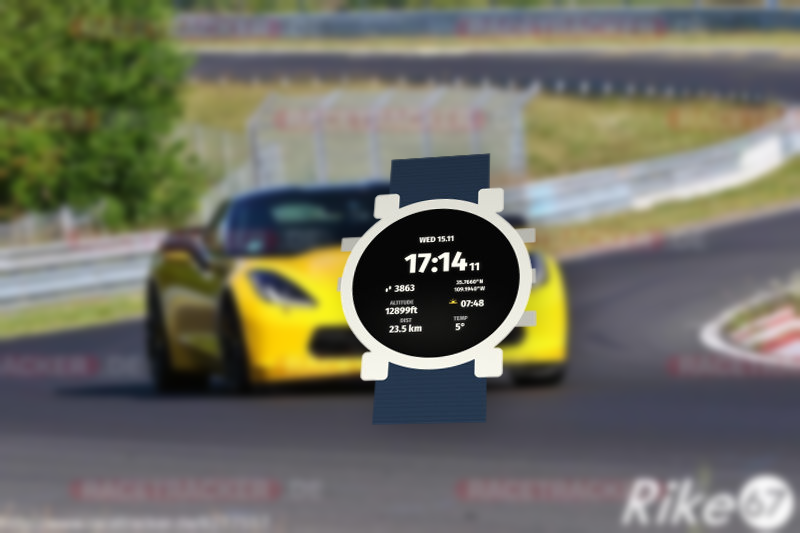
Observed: {"hour": 17, "minute": 14, "second": 11}
